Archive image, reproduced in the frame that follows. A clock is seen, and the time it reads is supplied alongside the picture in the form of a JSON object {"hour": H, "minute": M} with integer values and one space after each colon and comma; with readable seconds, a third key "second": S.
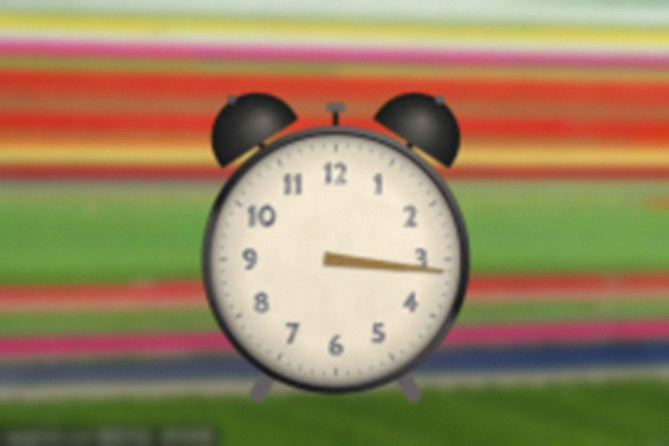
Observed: {"hour": 3, "minute": 16}
